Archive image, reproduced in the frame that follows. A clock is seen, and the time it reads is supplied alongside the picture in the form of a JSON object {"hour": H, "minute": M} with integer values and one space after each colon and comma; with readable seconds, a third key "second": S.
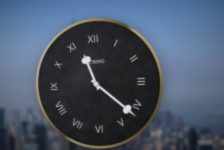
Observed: {"hour": 11, "minute": 22}
